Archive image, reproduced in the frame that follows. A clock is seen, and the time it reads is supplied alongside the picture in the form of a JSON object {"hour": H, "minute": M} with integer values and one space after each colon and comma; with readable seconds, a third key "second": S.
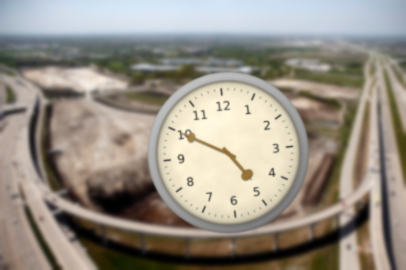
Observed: {"hour": 4, "minute": 50}
